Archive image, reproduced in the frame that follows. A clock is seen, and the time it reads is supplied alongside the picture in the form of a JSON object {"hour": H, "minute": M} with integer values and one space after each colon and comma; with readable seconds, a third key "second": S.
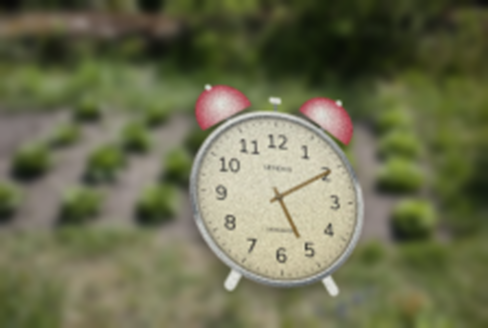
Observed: {"hour": 5, "minute": 10}
